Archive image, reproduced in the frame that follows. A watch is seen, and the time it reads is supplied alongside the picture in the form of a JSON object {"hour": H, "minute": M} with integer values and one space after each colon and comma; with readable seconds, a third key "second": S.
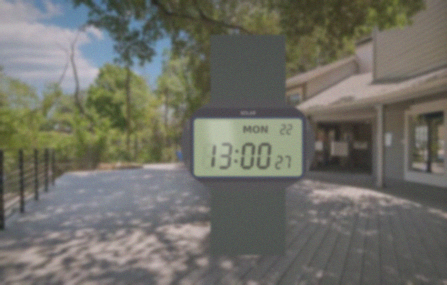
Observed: {"hour": 13, "minute": 0, "second": 27}
